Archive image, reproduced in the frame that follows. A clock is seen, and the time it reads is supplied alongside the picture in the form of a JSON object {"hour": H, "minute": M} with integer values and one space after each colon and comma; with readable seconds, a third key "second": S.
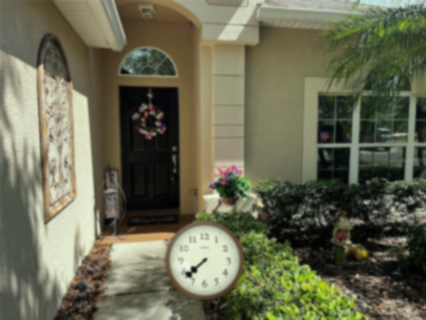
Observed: {"hour": 7, "minute": 38}
